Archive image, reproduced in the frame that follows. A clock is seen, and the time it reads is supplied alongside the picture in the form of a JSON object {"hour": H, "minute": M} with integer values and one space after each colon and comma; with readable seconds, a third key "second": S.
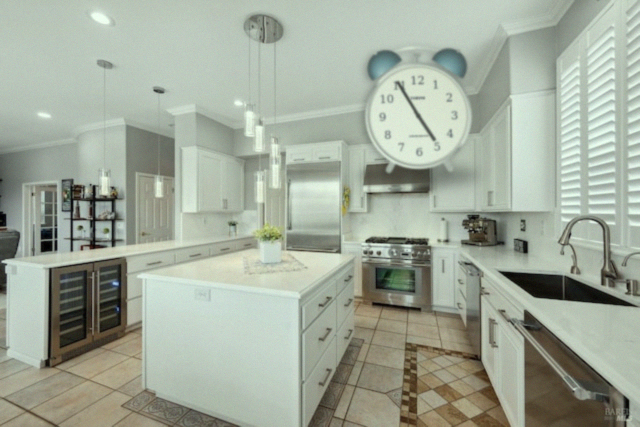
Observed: {"hour": 4, "minute": 55}
